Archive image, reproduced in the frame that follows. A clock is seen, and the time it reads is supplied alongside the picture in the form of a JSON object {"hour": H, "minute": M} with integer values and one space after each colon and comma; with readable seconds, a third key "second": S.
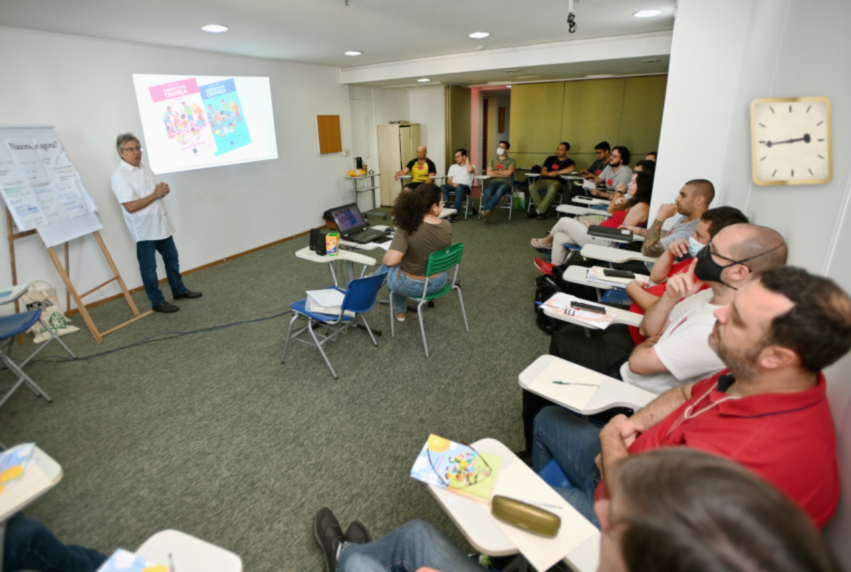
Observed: {"hour": 2, "minute": 44}
